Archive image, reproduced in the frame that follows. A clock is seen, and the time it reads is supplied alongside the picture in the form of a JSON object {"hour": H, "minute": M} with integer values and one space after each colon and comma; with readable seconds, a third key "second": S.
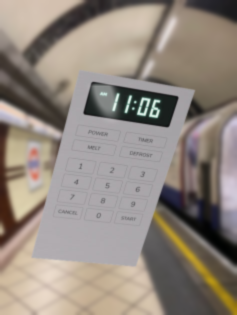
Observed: {"hour": 11, "minute": 6}
